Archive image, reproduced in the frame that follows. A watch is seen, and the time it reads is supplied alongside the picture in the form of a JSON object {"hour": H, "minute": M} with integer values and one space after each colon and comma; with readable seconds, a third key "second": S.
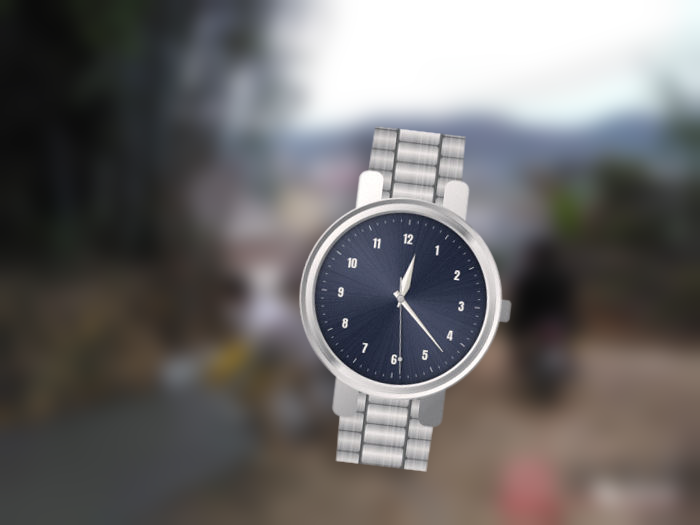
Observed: {"hour": 12, "minute": 22, "second": 29}
